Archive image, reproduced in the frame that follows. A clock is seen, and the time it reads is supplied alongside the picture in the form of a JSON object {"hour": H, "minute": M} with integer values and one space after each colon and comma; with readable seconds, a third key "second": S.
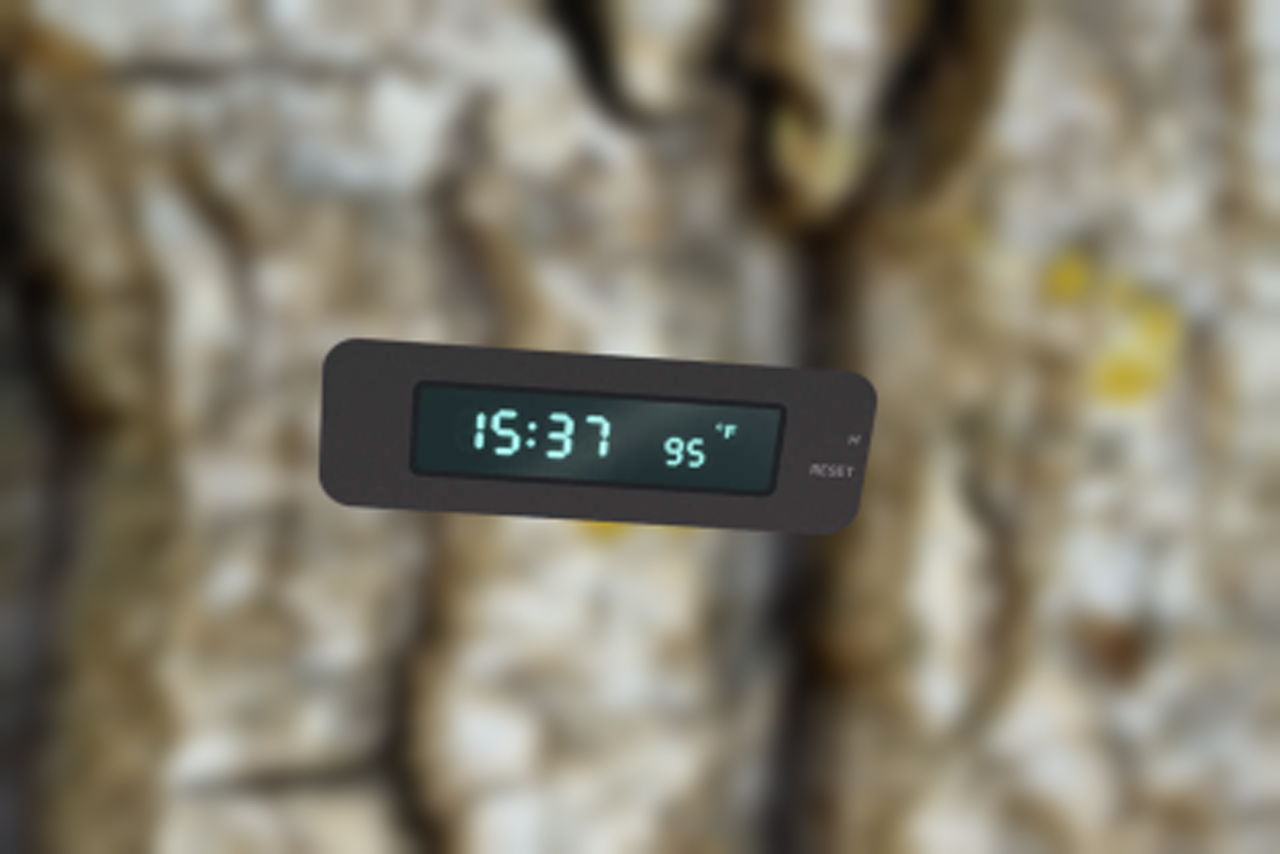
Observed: {"hour": 15, "minute": 37}
